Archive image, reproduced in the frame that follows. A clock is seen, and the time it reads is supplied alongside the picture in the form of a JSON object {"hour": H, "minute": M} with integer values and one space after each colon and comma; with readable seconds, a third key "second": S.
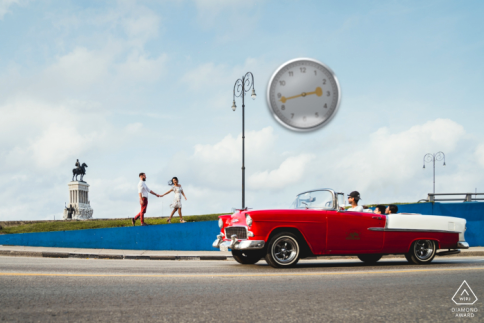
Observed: {"hour": 2, "minute": 43}
